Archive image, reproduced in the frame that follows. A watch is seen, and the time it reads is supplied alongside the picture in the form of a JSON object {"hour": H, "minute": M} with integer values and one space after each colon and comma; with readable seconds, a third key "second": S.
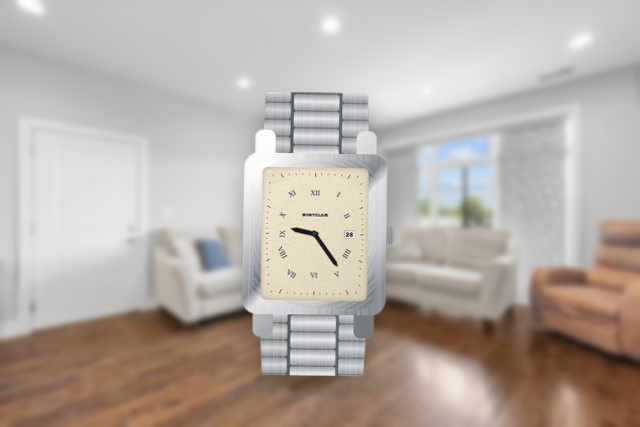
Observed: {"hour": 9, "minute": 24}
